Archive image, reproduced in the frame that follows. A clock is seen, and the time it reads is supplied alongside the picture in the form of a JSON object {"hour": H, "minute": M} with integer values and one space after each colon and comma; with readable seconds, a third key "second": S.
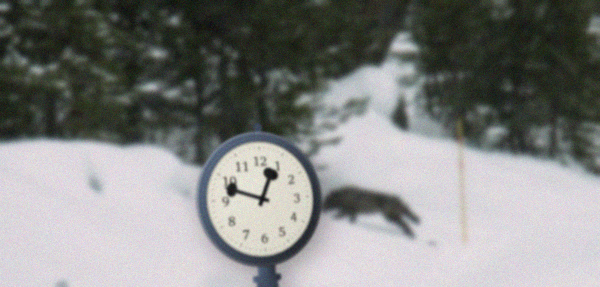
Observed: {"hour": 12, "minute": 48}
